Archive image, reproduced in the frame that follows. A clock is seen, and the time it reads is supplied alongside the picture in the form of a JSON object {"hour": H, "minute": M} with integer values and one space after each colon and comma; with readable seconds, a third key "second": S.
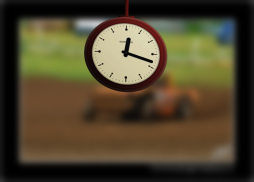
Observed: {"hour": 12, "minute": 18}
